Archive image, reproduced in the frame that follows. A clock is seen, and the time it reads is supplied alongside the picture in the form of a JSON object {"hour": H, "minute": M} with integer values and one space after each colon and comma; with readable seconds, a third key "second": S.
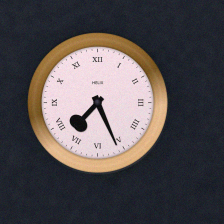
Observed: {"hour": 7, "minute": 26}
